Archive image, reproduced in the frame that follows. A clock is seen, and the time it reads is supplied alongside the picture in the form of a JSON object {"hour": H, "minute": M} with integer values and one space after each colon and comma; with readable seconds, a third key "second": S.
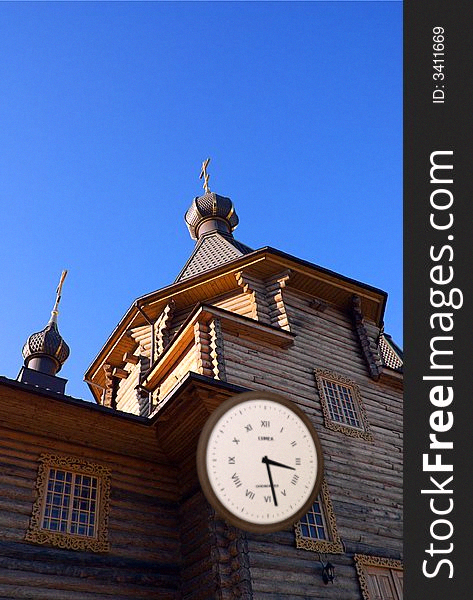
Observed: {"hour": 3, "minute": 28}
